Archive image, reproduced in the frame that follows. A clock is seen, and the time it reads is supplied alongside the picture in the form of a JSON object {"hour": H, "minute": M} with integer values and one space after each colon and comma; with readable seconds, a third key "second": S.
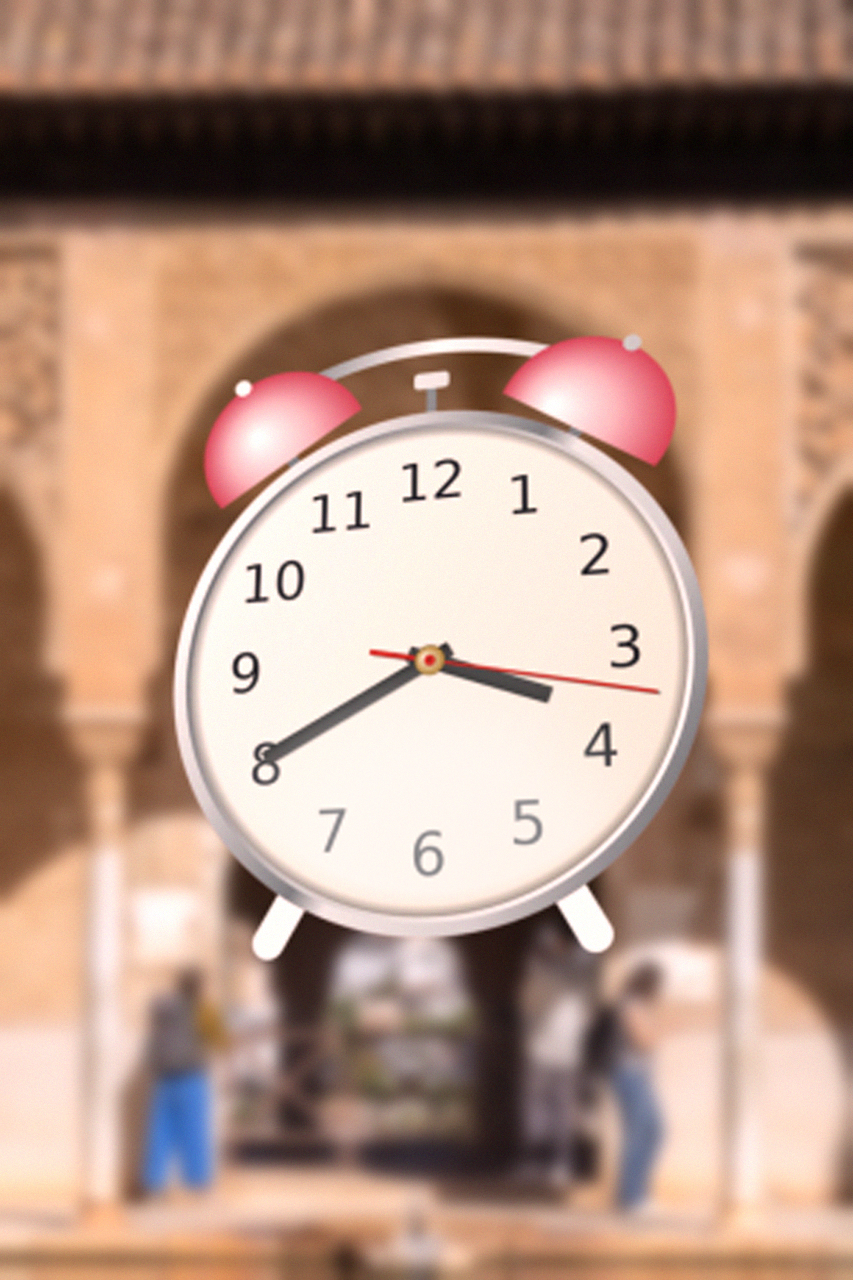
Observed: {"hour": 3, "minute": 40, "second": 17}
